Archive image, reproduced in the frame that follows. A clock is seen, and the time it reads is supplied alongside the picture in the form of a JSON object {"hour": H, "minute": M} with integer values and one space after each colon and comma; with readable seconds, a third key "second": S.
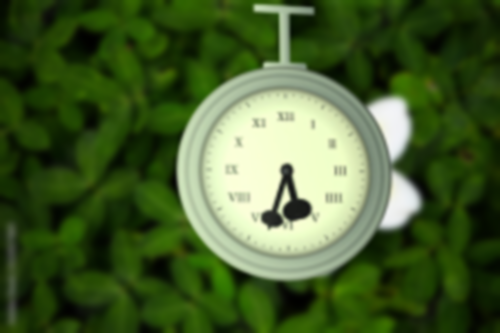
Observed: {"hour": 5, "minute": 33}
